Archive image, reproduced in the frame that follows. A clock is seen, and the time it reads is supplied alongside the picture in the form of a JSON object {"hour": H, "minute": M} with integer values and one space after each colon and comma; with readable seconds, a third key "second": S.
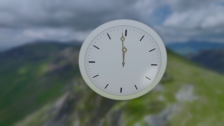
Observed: {"hour": 11, "minute": 59}
